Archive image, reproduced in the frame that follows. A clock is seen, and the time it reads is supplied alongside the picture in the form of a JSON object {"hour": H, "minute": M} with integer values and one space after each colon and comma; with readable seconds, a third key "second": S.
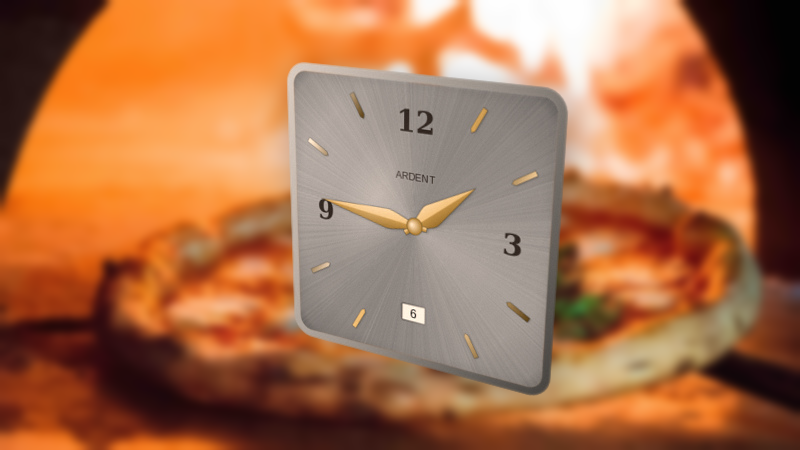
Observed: {"hour": 1, "minute": 46}
